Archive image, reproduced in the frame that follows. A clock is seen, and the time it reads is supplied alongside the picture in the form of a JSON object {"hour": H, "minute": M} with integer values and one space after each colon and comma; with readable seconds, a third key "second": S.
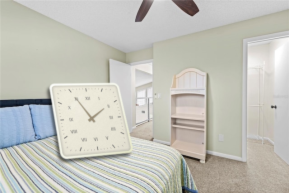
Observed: {"hour": 1, "minute": 55}
